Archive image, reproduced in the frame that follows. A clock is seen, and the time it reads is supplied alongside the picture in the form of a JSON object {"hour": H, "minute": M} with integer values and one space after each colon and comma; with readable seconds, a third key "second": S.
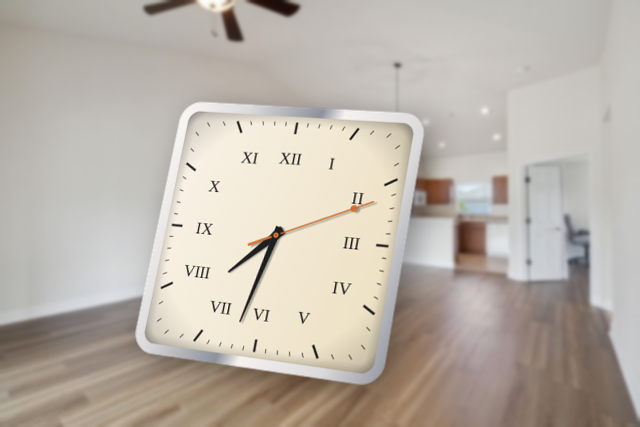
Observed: {"hour": 7, "minute": 32, "second": 11}
